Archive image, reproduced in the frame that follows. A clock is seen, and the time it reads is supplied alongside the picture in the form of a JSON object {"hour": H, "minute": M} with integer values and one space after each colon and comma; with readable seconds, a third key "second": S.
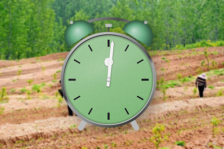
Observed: {"hour": 12, "minute": 1}
